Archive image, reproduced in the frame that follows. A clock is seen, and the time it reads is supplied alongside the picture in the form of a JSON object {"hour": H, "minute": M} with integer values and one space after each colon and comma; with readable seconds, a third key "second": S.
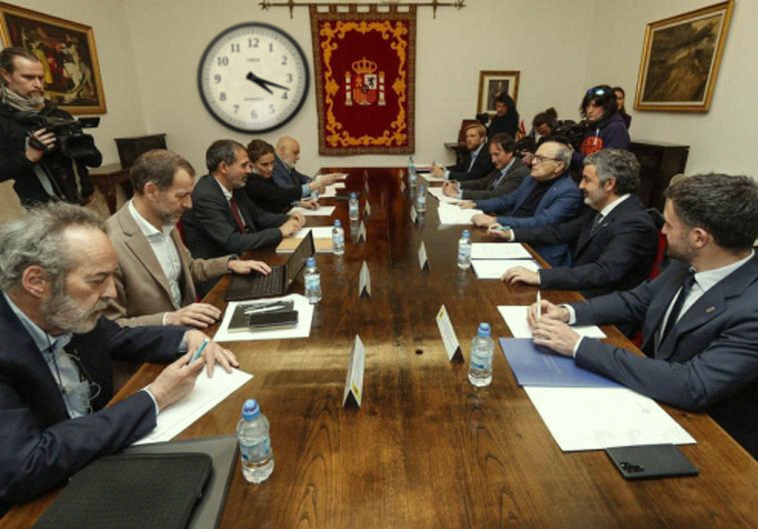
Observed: {"hour": 4, "minute": 18}
